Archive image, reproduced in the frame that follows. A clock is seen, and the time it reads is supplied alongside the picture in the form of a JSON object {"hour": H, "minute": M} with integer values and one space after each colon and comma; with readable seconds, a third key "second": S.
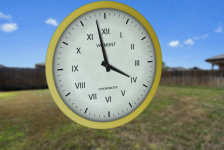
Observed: {"hour": 3, "minute": 58}
